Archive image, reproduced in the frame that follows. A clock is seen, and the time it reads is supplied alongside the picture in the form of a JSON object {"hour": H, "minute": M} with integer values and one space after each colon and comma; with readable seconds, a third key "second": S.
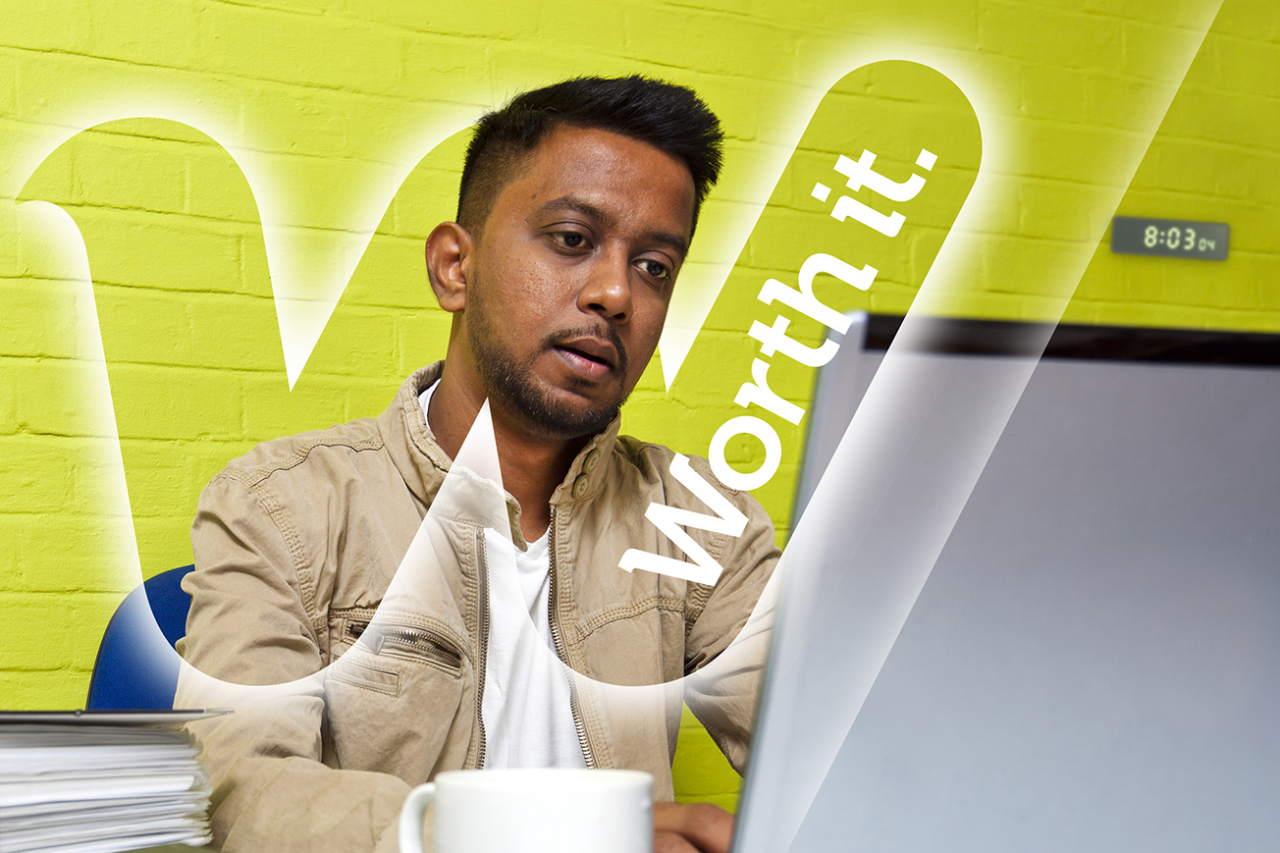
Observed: {"hour": 8, "minute": 3}
